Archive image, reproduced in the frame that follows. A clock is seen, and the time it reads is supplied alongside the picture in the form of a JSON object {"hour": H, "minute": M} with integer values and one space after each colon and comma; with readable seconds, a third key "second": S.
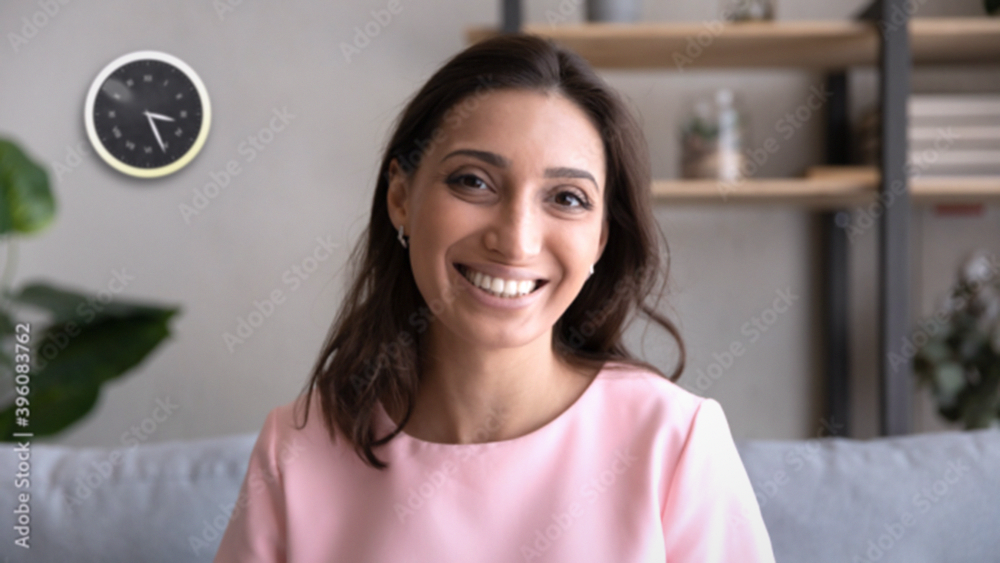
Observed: {"hour": 3, "minute": 26}
